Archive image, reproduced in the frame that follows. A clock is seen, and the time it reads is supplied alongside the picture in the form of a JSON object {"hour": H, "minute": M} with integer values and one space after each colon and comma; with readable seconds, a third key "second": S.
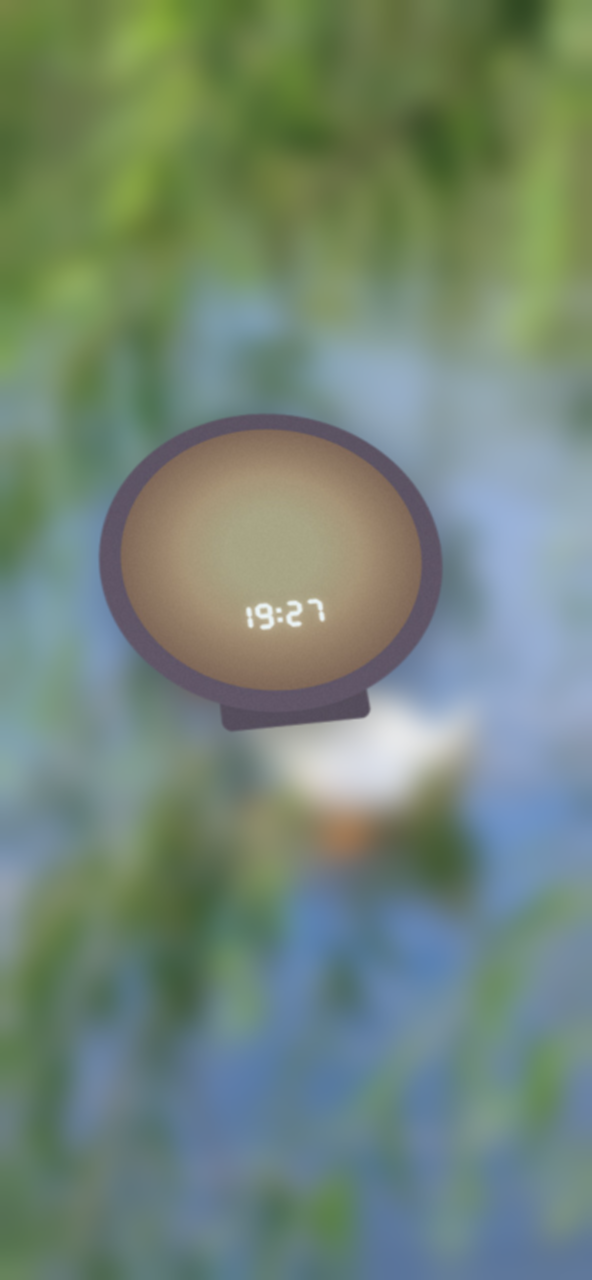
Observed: {"hour": 19, "minute": 27}
